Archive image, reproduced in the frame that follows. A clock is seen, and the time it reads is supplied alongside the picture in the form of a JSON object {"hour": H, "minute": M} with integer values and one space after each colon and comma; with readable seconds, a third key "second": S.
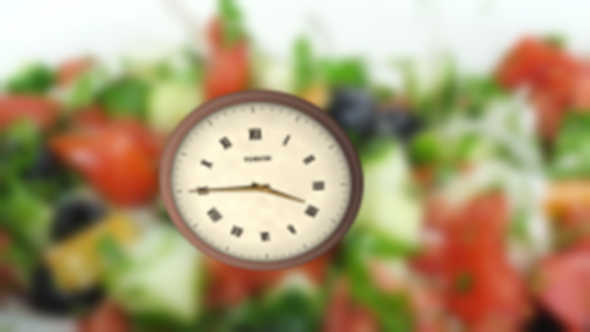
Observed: {"hour": 3, "minute": 45}
